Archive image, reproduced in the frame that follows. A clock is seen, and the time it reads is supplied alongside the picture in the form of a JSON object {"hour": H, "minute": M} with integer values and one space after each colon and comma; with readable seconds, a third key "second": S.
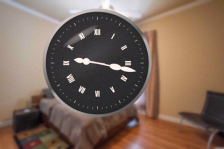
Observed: {"hour": 9, "minute": 17}
